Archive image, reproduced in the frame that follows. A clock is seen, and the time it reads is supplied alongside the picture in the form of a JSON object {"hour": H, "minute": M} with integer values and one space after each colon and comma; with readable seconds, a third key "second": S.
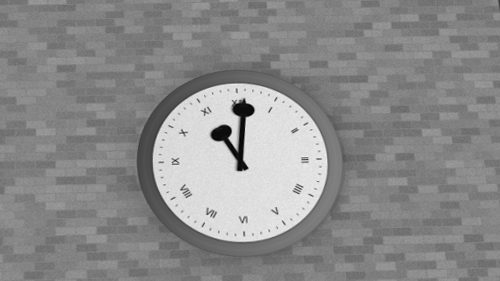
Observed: {"hour": 11, "minute": 1}
